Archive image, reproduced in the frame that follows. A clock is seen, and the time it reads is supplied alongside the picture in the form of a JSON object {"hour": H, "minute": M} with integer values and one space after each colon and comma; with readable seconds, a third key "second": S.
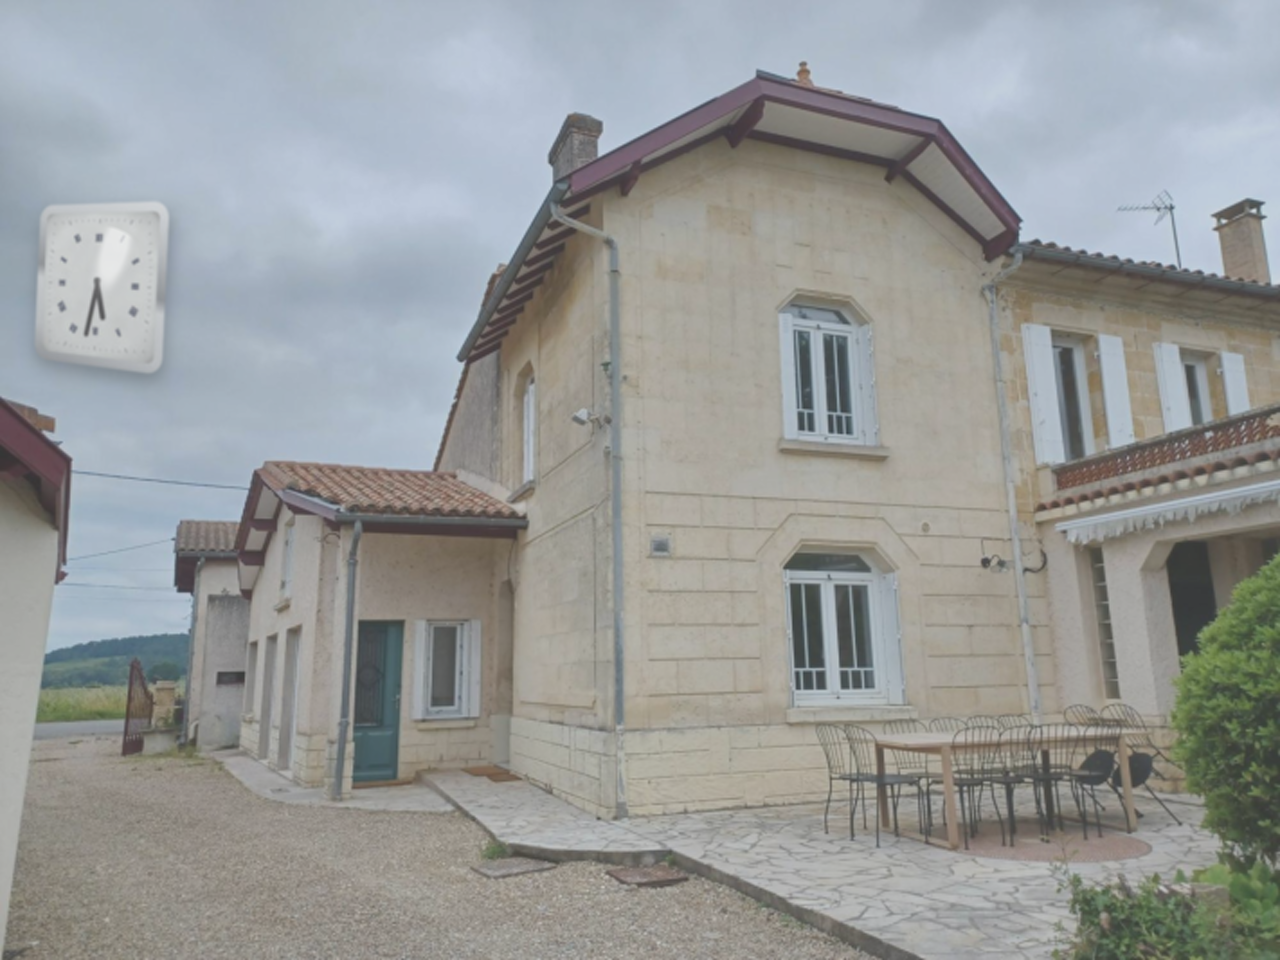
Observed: {"hour": 5, "minute": 32}
